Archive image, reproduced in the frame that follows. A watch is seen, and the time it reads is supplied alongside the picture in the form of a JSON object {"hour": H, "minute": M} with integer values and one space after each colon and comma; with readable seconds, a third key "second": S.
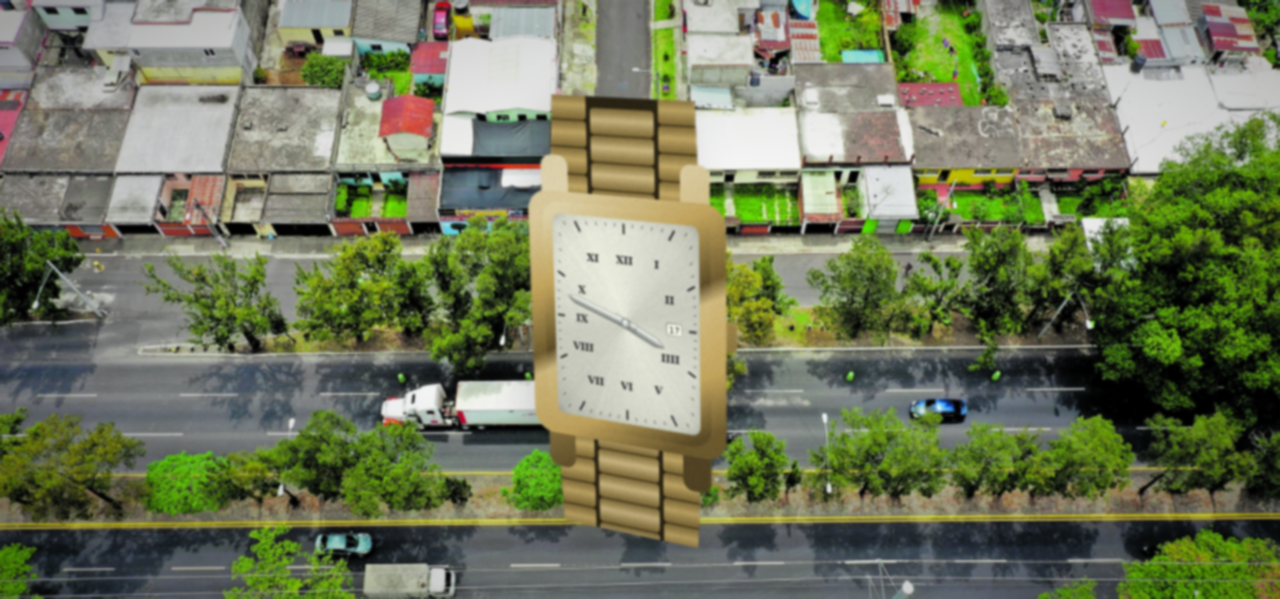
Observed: {"hour": 3, "minute": 48}
